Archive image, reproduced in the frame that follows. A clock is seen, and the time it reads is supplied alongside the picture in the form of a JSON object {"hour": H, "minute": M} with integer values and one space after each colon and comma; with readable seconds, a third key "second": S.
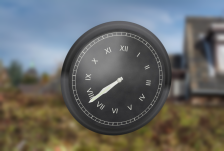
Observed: {"hour": 7, "minute": 38}
